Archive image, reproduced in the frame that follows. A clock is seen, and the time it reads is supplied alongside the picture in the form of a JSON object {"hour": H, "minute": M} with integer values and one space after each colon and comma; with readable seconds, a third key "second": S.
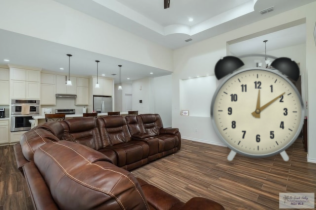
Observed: {"hour": 12, "minute": 9}
